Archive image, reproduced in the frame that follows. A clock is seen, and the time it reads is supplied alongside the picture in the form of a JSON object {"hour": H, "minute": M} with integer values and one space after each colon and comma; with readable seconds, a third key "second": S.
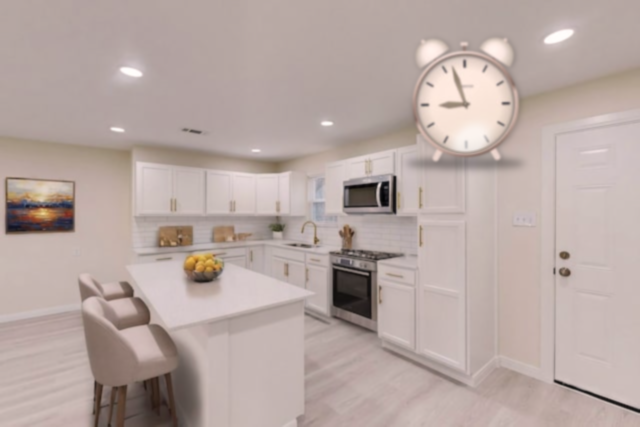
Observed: {"hour": 8, "minute": 57}
